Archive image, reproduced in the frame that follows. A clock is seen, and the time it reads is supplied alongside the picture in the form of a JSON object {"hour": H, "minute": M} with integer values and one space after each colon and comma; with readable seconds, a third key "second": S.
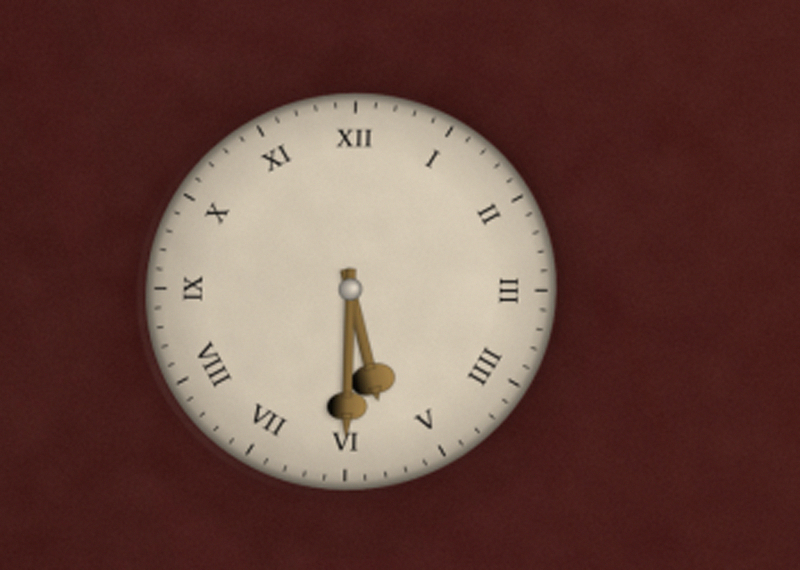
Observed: {"hour": 5, "minute": 30}
